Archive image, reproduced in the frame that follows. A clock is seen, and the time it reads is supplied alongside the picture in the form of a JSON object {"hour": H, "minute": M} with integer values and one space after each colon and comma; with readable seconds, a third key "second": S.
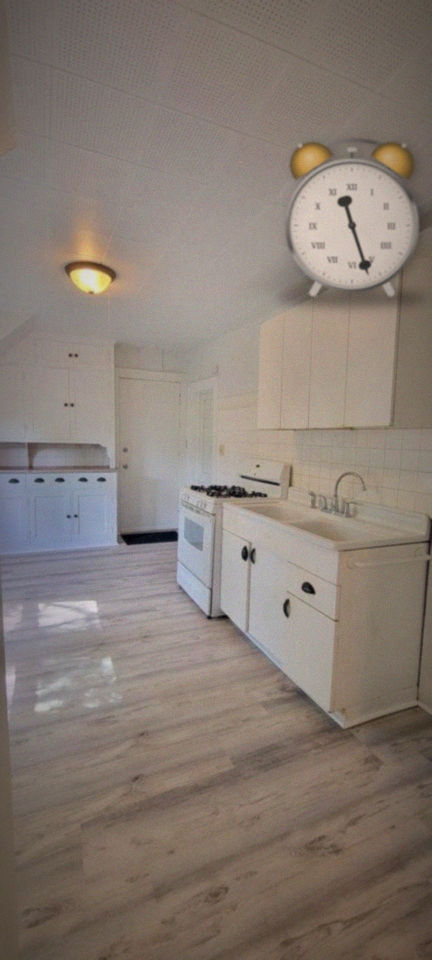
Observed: {"hour": 11, "minute": 27}
